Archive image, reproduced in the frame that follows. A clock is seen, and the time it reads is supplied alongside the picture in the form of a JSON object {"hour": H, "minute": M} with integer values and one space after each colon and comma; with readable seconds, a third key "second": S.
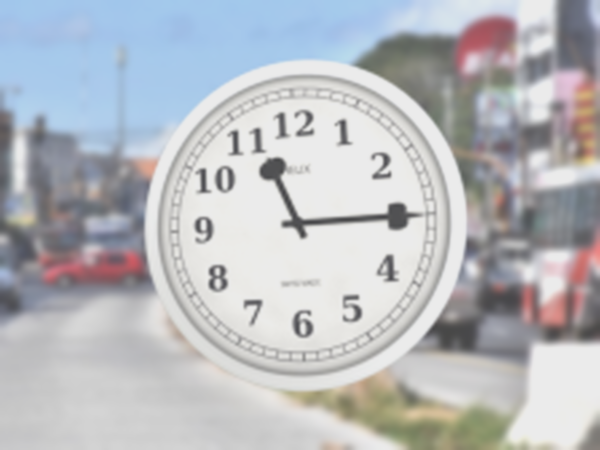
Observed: {"hour": 11, "minute": 15}
